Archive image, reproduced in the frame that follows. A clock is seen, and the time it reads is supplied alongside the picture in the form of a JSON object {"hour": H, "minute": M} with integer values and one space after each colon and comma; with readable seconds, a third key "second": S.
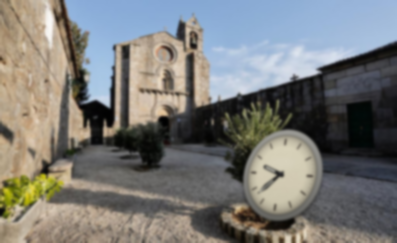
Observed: {"hour": 9, "minute": 38}
